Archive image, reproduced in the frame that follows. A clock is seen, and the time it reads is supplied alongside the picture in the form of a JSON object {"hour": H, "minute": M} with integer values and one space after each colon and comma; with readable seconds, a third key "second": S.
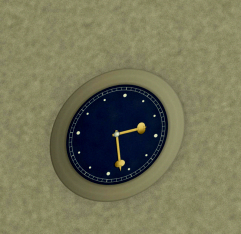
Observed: {"hour": 2, "minute": 27}
